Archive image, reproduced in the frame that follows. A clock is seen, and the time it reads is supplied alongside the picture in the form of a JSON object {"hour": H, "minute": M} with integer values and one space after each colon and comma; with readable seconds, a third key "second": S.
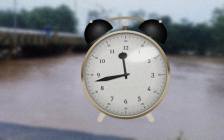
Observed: {"hour": 11, "minute": 43}
